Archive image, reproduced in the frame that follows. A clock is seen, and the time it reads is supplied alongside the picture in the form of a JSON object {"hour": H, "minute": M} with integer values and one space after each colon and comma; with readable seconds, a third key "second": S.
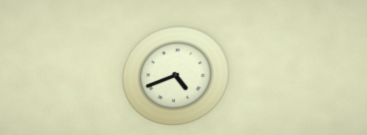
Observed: {"hour": 4, "minute": 41}
